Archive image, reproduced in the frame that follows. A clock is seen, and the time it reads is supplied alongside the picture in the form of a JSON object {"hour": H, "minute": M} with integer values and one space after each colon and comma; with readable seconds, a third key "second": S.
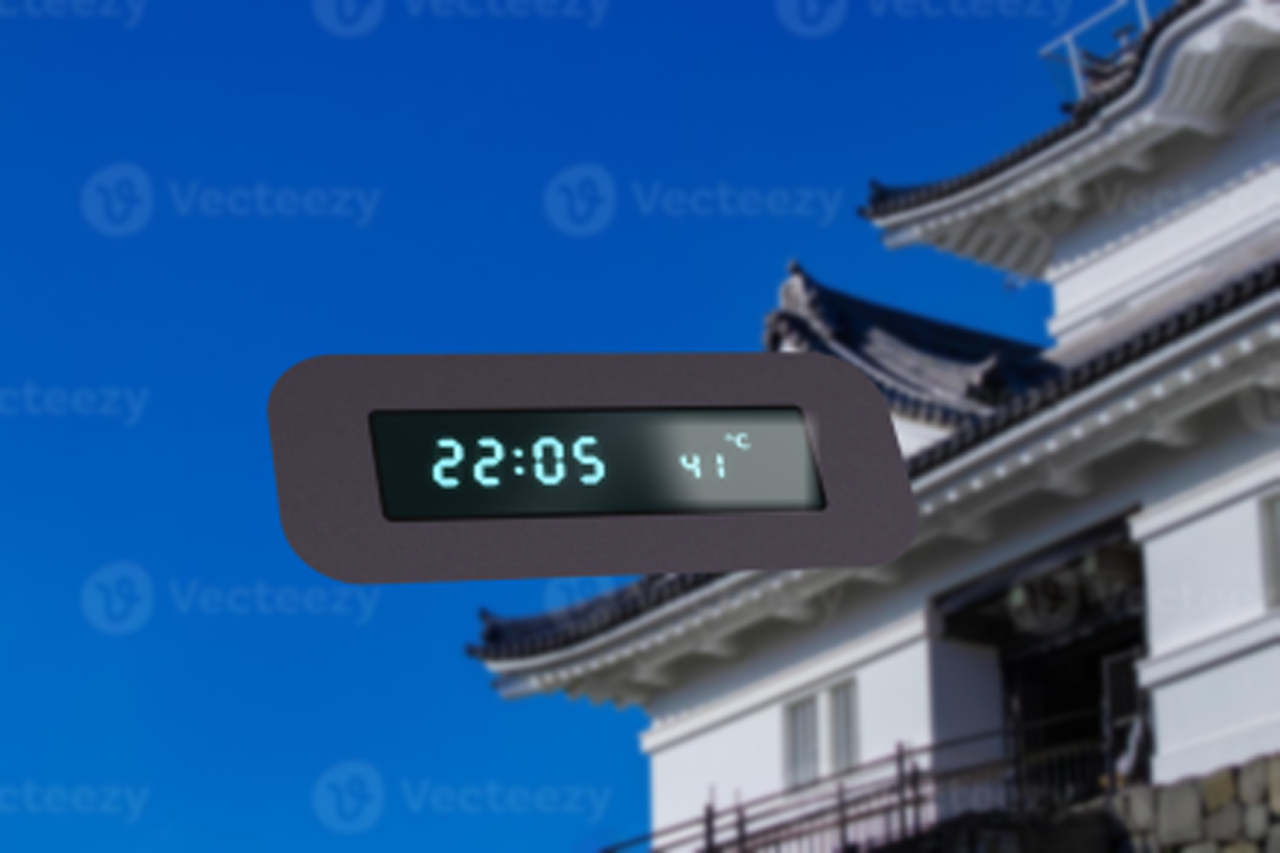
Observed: {"hour": 22, "minute": 5}
